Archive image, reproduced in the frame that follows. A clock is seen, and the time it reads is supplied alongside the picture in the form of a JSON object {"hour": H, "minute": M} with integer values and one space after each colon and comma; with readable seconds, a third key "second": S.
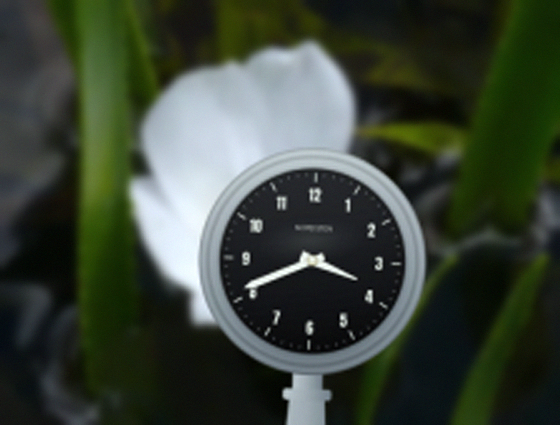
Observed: {"hour": 3, "minute": 41}
